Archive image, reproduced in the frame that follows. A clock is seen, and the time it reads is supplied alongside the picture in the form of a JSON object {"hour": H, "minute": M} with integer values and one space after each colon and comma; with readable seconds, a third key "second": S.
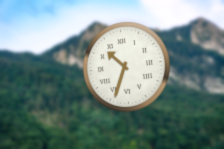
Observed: {"hour": 10, "minute": 34}
